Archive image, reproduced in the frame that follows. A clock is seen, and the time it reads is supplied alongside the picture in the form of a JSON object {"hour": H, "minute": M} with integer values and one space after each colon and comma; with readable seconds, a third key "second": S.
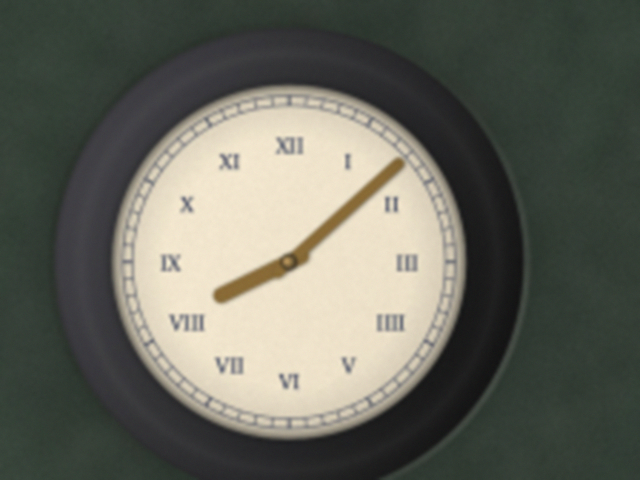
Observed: {"hour": 8, "minute": 8}
